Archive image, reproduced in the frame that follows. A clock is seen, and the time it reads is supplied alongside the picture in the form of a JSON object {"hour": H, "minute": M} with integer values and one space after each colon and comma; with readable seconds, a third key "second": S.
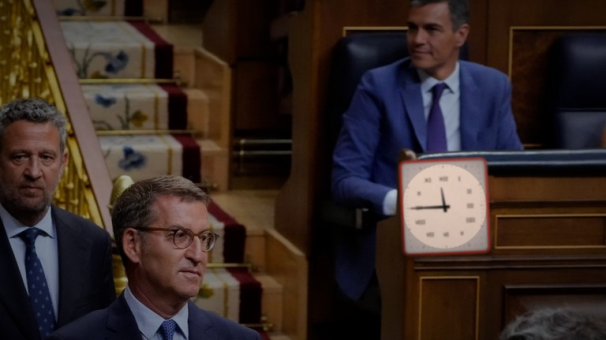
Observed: {"hour": 11, "minute": 45}
